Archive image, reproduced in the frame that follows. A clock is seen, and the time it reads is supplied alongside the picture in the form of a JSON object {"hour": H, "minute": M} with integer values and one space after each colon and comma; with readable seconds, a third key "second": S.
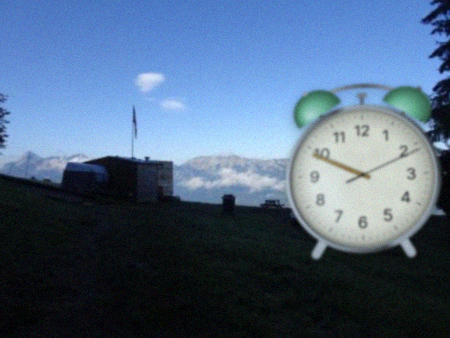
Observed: {"hour": 9, "minute": 49, "second": 11}
